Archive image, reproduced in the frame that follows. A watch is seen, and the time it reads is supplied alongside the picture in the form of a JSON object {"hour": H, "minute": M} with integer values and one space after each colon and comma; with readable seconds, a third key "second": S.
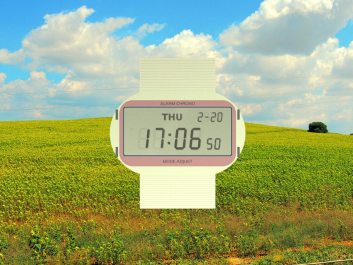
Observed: {"hour": 17, "minute": 6, "second": 50}
